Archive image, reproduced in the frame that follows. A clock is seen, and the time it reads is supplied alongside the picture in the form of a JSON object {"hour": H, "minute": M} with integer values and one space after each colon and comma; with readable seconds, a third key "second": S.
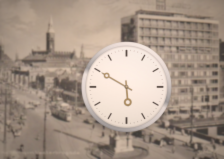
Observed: {"hour": 5, "minute": 50}
